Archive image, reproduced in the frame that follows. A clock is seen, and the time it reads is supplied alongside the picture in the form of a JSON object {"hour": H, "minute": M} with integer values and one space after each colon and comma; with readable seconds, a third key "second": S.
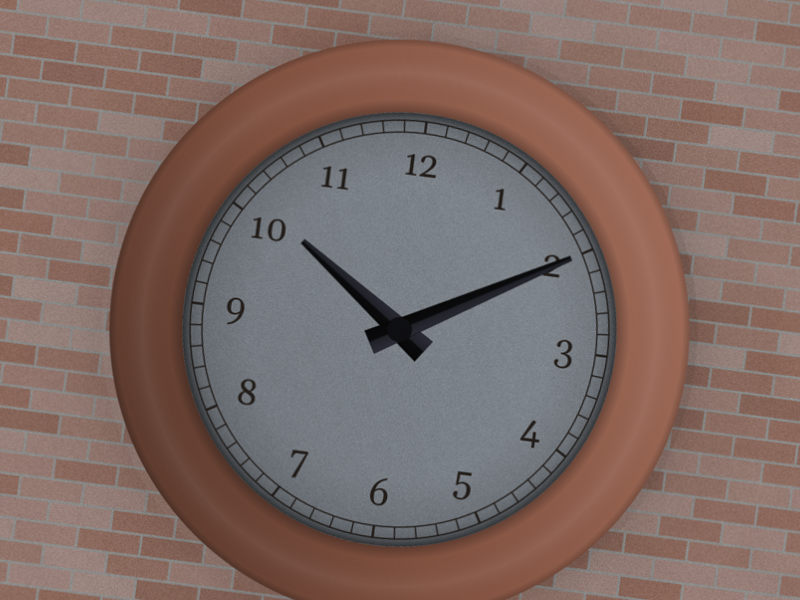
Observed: {"hour": 10, "minute": 10}
